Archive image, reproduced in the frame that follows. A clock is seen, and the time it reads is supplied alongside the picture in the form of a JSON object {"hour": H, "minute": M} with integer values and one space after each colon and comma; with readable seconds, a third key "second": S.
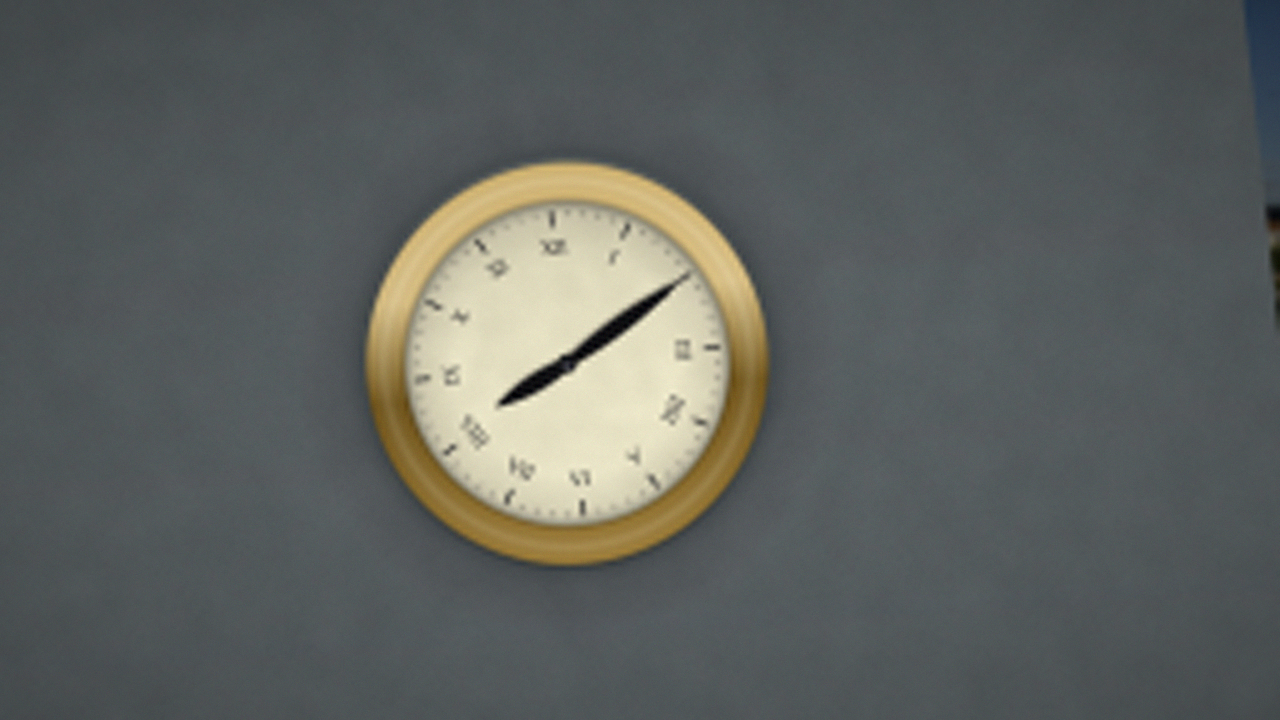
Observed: {"hour": 8, "minute": 10}
